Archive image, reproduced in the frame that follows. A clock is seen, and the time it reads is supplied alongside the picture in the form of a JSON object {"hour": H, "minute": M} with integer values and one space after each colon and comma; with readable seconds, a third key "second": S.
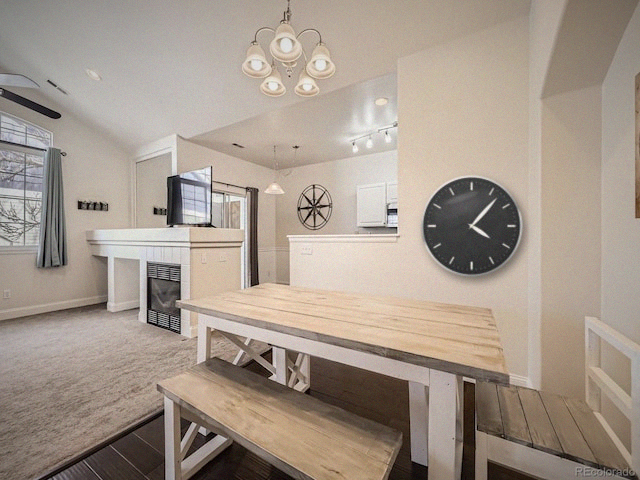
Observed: {"hour": 4, "minute": 7}
